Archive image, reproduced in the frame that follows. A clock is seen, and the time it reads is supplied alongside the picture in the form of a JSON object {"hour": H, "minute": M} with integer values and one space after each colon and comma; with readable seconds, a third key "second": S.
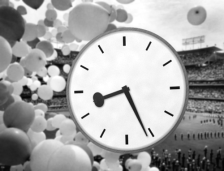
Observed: {"hour": 8, "minute": 26}
